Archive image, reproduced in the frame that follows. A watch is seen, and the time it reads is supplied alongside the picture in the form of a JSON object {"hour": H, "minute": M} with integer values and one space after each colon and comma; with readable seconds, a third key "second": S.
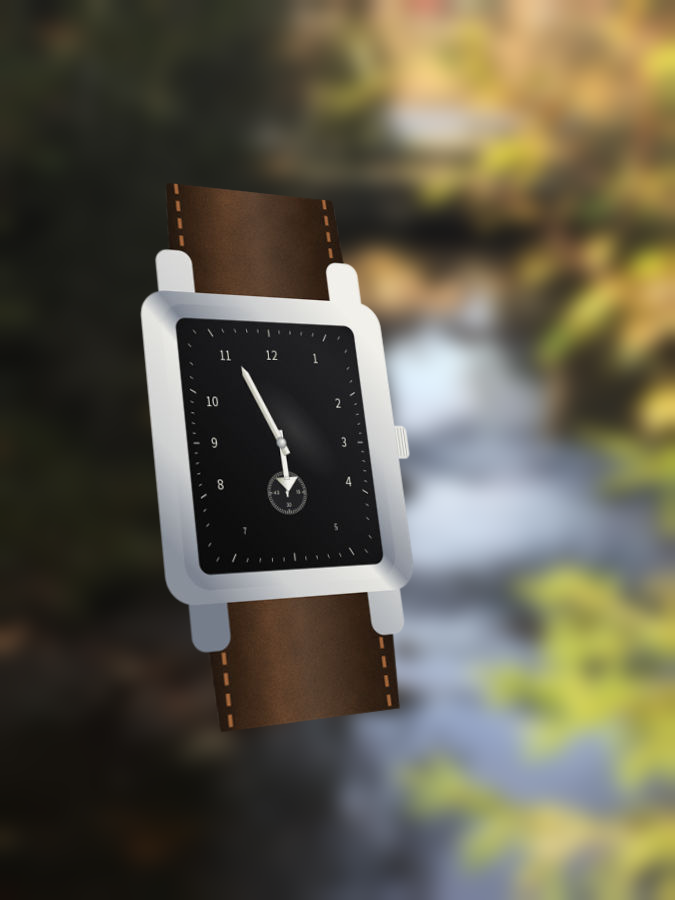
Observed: {"hour": 5, "minute": 56}
